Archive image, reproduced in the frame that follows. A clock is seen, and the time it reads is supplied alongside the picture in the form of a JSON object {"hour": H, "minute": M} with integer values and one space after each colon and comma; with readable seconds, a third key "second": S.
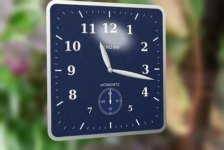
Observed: {"hour": 11, "minute": 17}
